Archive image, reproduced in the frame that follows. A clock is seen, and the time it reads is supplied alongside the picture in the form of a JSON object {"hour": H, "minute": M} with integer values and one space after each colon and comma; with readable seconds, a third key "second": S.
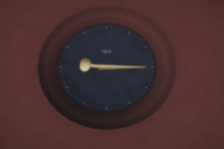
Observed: {"hour": 9, "minute": 15}
